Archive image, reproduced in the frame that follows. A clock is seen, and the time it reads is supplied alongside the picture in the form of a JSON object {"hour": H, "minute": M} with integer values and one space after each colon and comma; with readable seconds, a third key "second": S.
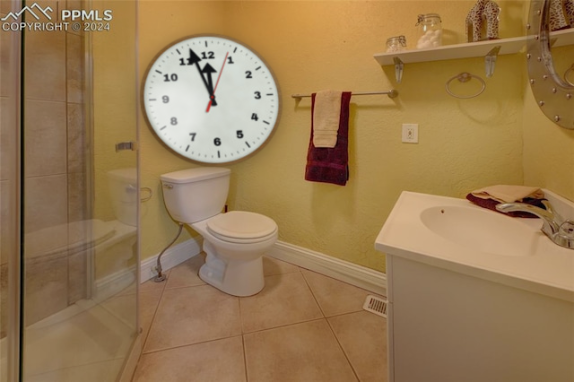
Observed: {"hour": 11, "minute": 57, "second": 4}
